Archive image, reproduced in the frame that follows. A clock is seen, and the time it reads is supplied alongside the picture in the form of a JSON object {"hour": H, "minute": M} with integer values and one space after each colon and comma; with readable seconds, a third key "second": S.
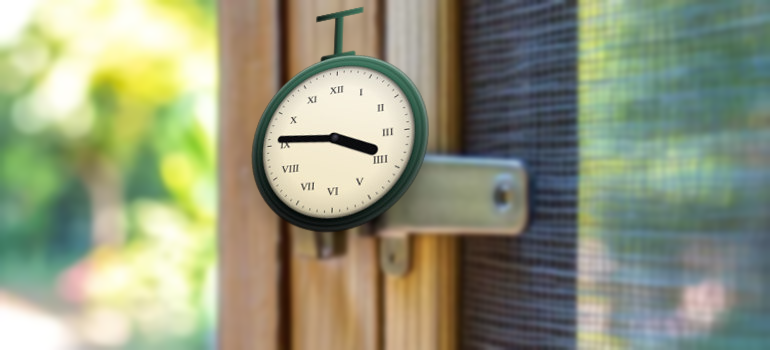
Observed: {"hour": 3, "minute": 46}
